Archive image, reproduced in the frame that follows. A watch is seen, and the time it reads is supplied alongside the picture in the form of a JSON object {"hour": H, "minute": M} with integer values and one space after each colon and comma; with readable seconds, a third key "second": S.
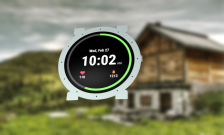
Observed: {"hour": 10, "minute": 2}
